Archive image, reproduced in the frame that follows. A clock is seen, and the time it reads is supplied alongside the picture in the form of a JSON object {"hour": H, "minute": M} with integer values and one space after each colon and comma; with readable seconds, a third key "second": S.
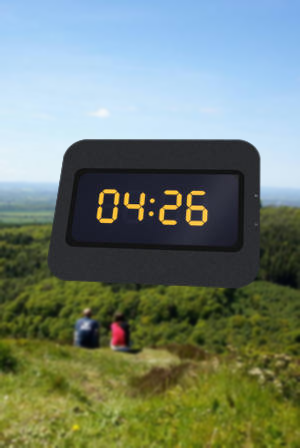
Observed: {"hour": 4, "minute": 26}
